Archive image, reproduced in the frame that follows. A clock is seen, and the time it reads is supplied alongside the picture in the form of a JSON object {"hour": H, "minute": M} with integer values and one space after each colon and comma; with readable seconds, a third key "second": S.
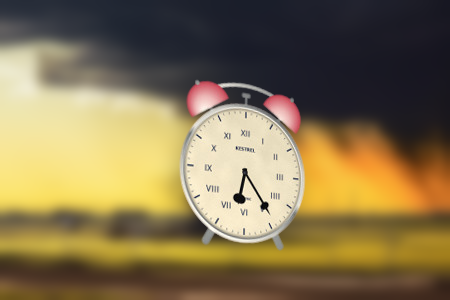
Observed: {"hour": 6, "minute": 24}
